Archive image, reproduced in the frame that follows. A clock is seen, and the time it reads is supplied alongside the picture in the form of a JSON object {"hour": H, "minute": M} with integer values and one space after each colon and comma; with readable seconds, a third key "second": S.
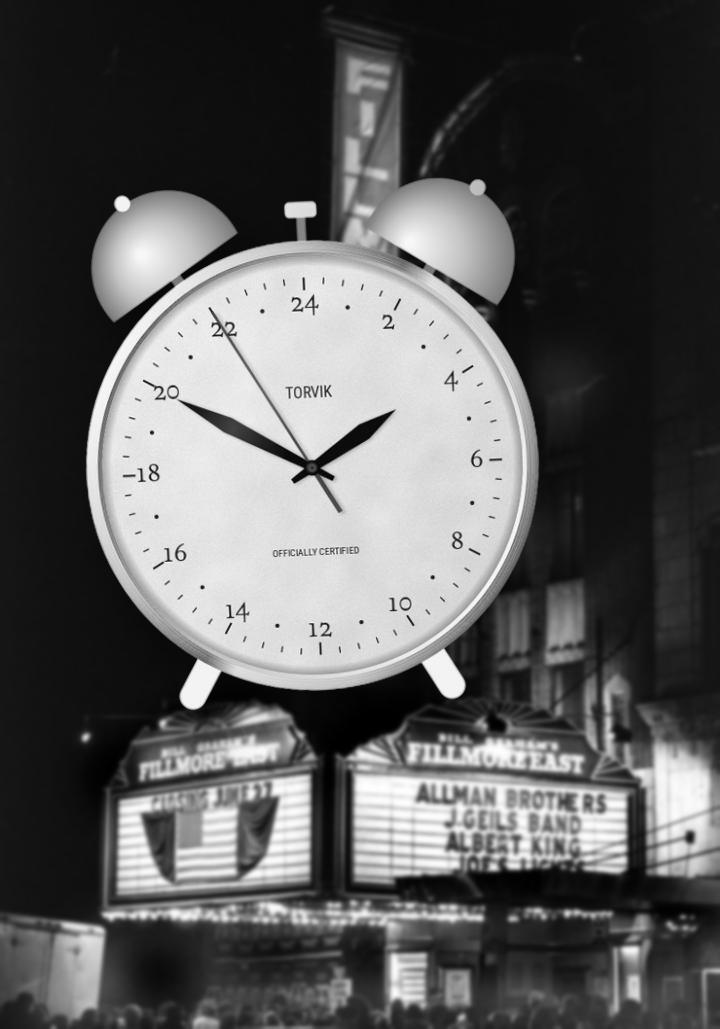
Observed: {"hour": 3, "minute": 49, "second": 55}
